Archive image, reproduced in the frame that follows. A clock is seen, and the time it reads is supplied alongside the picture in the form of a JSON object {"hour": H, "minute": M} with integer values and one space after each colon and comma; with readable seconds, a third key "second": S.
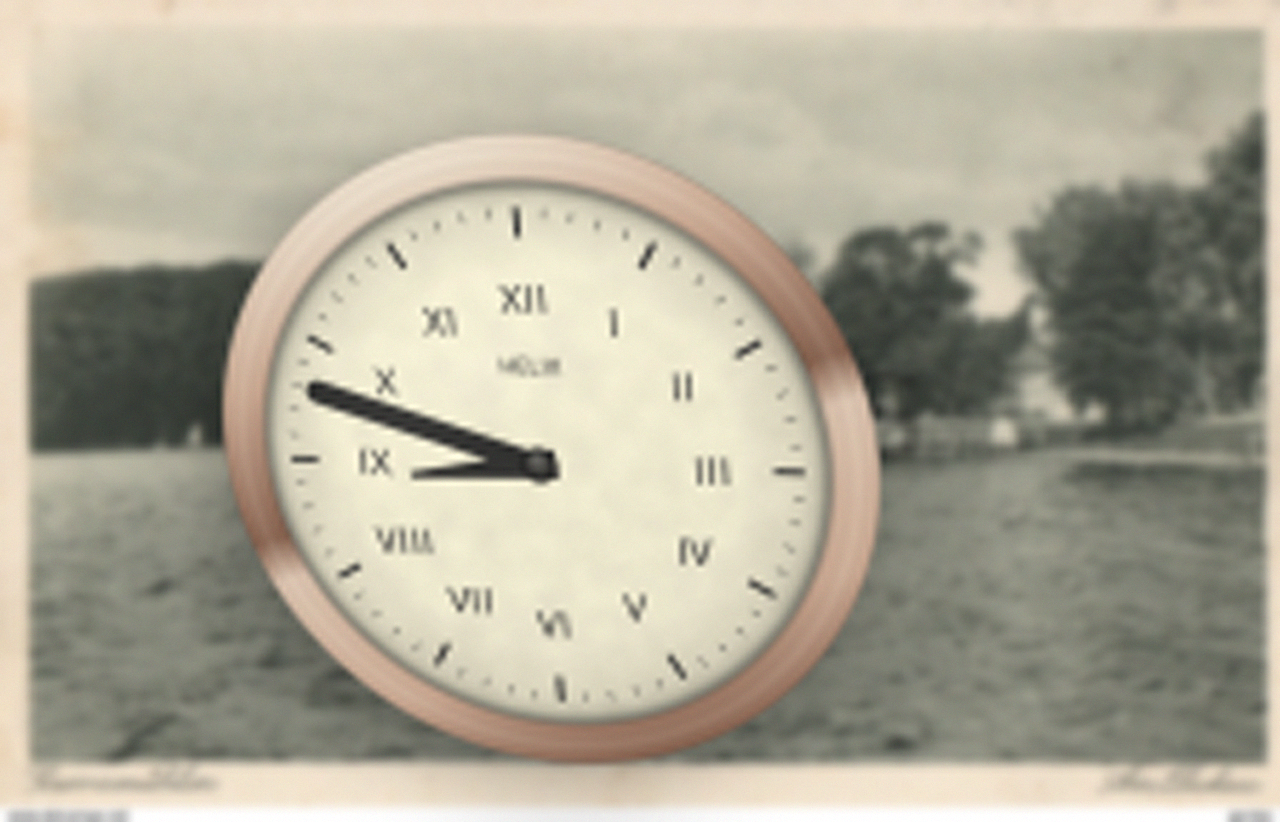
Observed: {"hour": 8, "minute": 48}
